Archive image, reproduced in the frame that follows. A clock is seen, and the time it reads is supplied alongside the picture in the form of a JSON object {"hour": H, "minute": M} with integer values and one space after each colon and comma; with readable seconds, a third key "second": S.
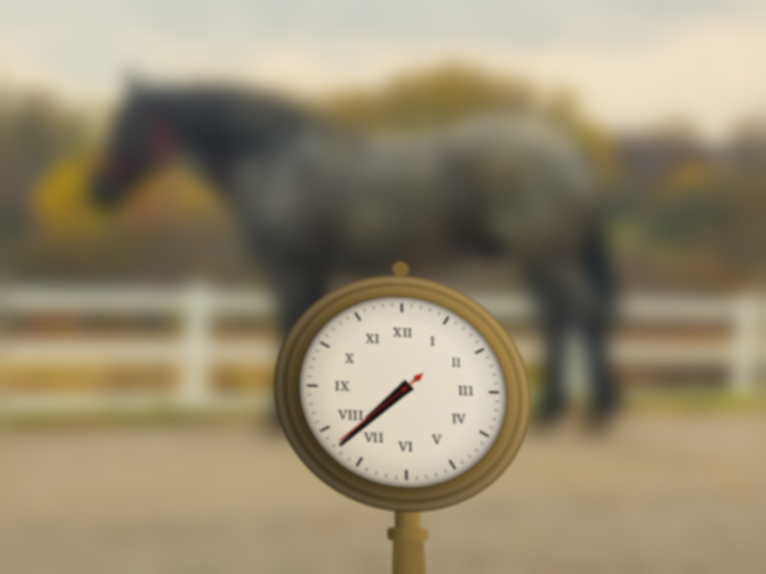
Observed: {"hour": 7, "minute": 37, "second": 38}
